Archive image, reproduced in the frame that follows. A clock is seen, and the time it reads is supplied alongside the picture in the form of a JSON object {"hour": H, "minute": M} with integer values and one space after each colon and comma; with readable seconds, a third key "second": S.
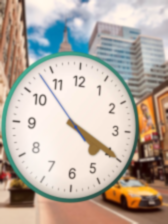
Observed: {"hour": 4, "minute": 19, "second": 53}
